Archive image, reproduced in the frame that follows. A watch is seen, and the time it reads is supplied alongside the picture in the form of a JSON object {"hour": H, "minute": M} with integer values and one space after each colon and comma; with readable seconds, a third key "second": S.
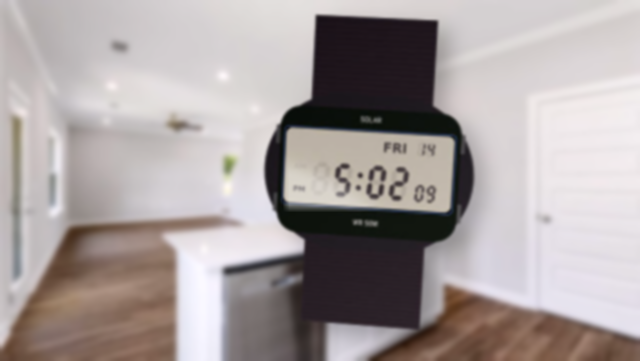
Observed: {"hour": 5, "minute": 2, "second": 9}
